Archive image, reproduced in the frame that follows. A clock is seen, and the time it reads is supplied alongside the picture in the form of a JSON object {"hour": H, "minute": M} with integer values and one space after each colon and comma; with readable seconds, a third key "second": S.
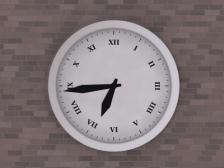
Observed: {"hour": 6, "minute": 44}
